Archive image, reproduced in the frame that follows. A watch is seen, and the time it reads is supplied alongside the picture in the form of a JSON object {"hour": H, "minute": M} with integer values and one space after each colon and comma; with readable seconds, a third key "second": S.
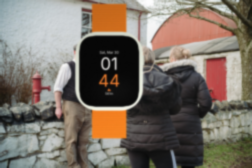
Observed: {"hour": 1, "minute": 44}
